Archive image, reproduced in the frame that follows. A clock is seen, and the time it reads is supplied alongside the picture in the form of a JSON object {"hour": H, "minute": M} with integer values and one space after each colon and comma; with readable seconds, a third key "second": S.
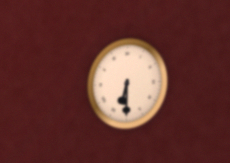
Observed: {"hour": 6, "minute": 30}
